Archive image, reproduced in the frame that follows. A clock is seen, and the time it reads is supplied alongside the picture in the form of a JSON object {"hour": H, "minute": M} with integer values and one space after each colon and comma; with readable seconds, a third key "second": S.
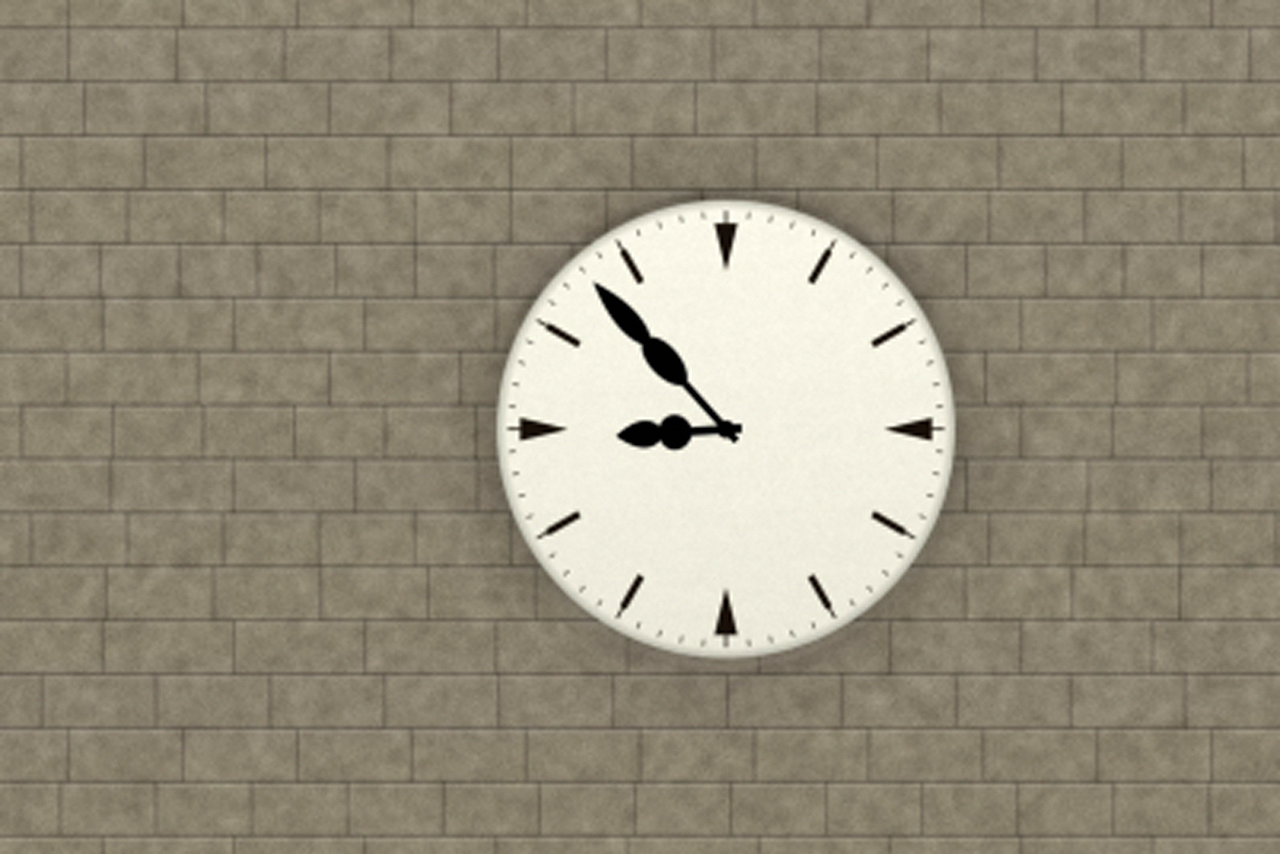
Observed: {"hour": 8, "minute": 53}
